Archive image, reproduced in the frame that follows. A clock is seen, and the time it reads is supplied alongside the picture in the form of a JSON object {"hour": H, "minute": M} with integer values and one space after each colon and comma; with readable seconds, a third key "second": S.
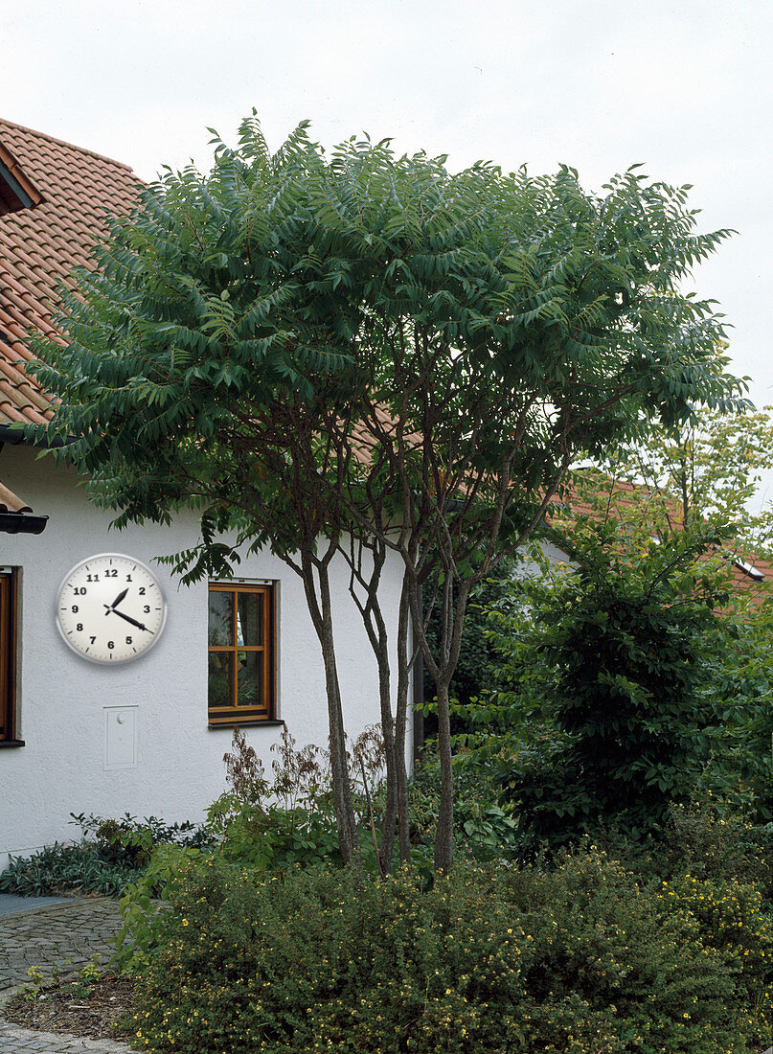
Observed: {"hour": 1, "minute": 20}
